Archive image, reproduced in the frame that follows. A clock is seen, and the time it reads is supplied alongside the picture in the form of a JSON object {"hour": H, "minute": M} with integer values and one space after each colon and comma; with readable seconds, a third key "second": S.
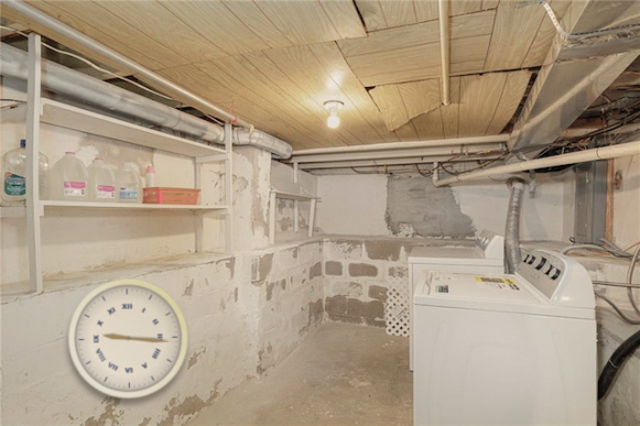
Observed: {"hour": 9, "minute": 16}
